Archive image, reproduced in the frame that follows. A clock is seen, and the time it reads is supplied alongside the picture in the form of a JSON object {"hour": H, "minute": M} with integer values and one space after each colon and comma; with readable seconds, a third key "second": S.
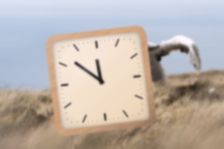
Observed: {"hour": 11, "minute": 52}
